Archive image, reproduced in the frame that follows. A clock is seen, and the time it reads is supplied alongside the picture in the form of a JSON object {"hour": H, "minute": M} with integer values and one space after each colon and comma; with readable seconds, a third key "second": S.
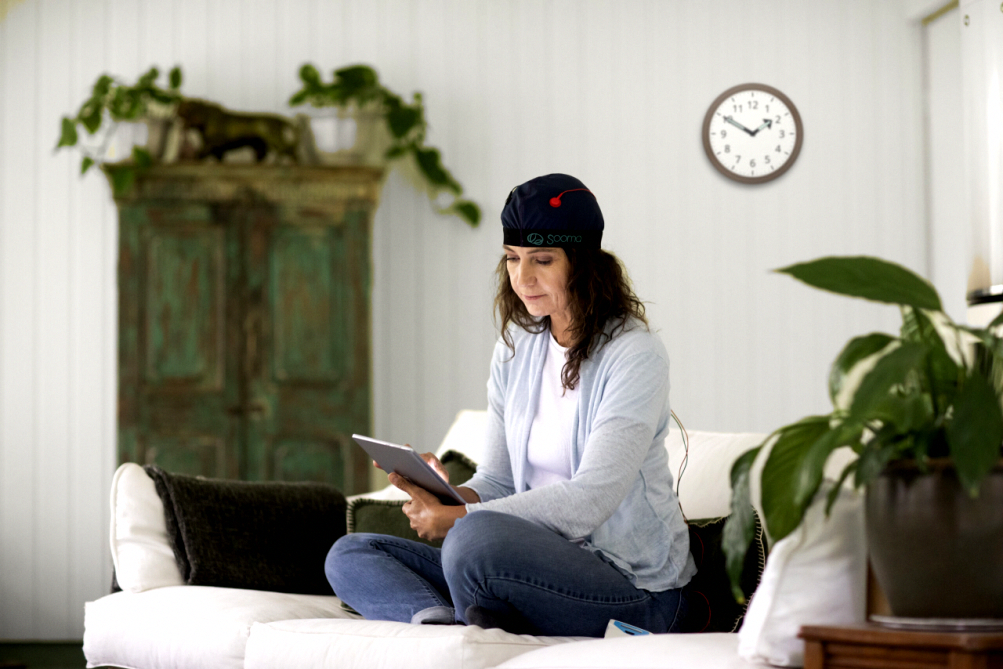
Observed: {"hour": 1, "minute": 50}
